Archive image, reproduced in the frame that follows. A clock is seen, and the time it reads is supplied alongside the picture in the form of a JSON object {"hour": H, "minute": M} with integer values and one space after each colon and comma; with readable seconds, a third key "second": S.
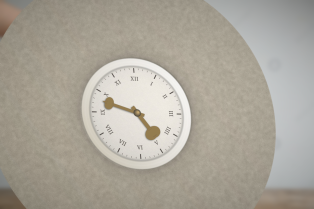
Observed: {"hour": 4, "minute": 48}
